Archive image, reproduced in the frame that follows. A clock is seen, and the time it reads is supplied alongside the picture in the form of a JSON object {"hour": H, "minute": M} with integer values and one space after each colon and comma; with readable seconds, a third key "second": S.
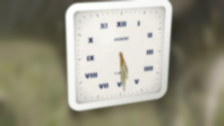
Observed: {"hour": 5, "minute": 29}
